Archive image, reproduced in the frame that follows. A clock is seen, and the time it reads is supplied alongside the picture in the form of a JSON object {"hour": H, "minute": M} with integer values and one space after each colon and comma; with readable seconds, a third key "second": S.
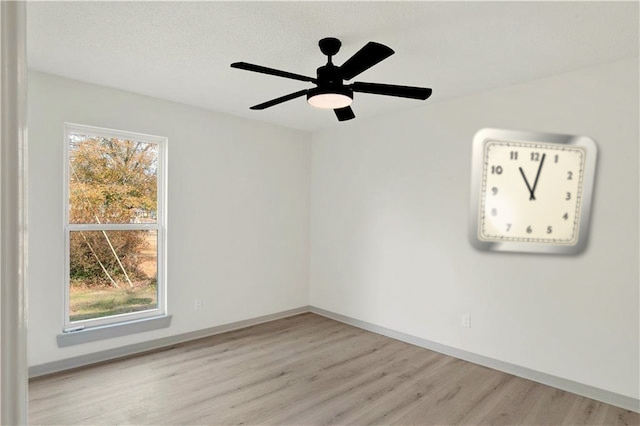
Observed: {"hour": 11, "minute": 2}
